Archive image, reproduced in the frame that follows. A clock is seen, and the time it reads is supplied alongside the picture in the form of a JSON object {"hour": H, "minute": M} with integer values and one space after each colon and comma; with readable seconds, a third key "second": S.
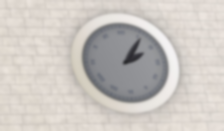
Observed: {"hour": 2, "minute": 6}
